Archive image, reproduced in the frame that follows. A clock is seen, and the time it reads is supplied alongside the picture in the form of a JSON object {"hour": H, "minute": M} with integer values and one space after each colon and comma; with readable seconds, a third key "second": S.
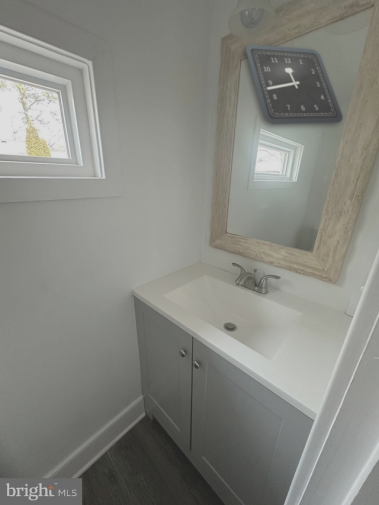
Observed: {"hour": 11, "minute": 43}
